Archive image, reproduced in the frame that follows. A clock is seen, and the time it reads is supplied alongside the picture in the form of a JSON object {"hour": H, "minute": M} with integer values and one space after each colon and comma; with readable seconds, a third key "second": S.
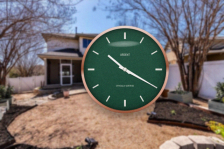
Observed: {"hour": 10, "minute": 20}
